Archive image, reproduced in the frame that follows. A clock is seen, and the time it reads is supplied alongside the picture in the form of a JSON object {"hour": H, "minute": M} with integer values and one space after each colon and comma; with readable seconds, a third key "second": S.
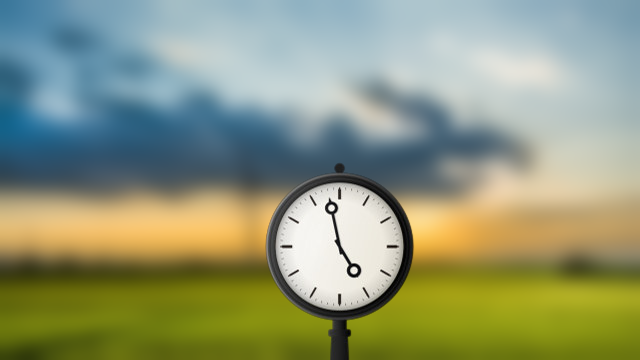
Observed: {"hour": 4, "minute": 58}
